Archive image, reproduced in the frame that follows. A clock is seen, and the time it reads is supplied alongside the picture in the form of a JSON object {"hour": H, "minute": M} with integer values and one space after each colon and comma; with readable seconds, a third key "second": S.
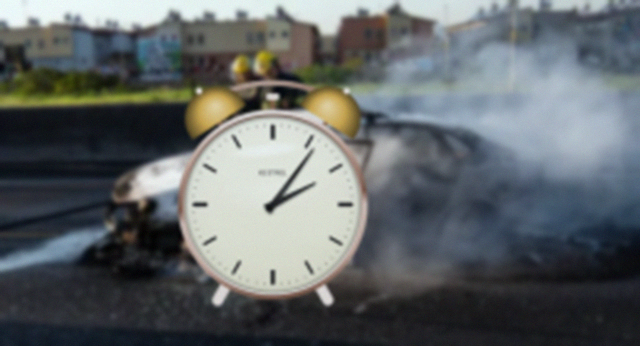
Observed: {"hour": 2, "minute": 6}
